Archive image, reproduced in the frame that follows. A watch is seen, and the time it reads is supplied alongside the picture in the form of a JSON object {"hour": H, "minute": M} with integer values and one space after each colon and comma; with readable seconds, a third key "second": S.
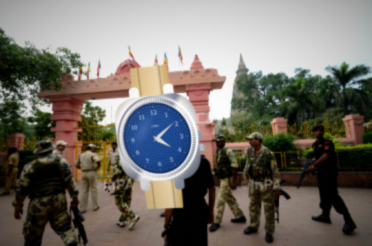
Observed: {"hour": 4, "minute": 9}
